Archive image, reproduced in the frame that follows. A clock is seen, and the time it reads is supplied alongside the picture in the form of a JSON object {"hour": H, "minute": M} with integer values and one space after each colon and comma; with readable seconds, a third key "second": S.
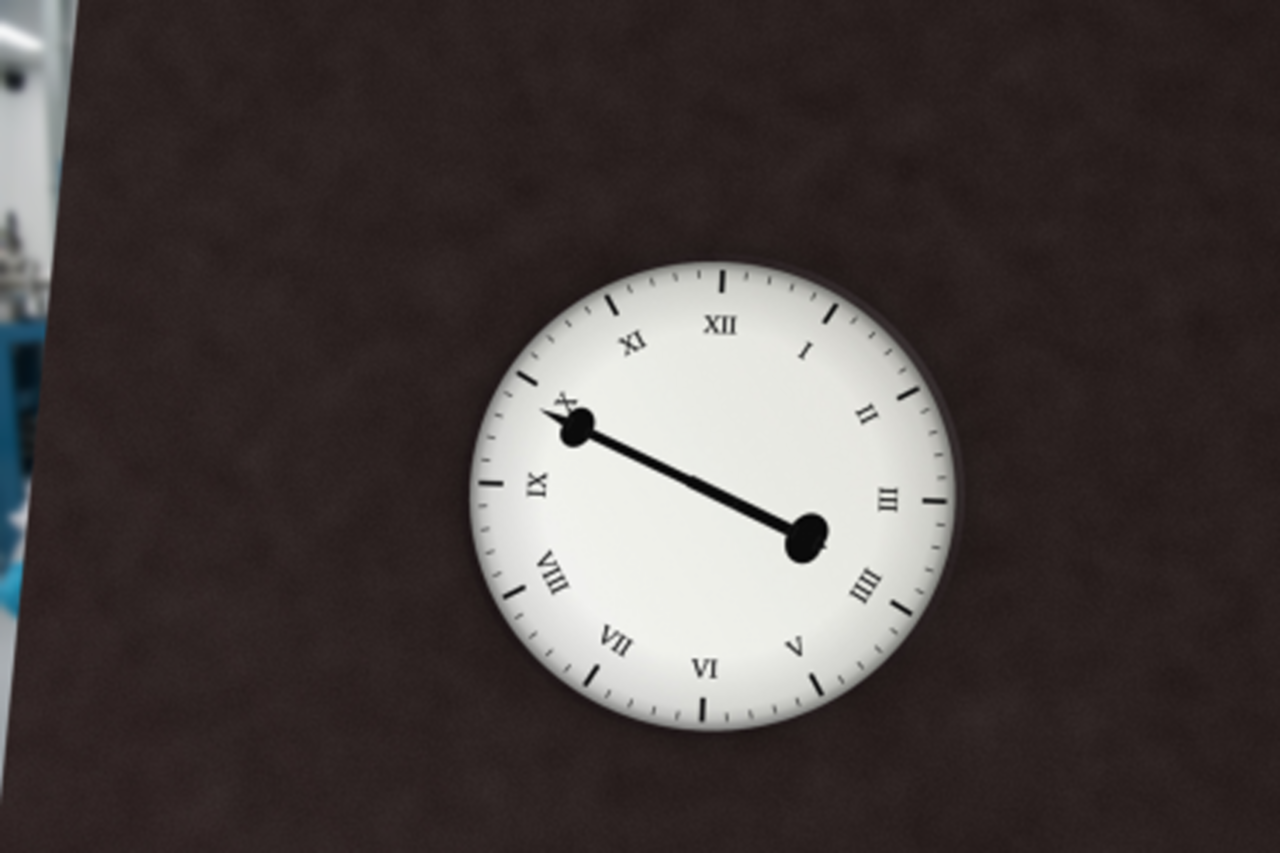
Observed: {"hour": 3, "minute": 49}
